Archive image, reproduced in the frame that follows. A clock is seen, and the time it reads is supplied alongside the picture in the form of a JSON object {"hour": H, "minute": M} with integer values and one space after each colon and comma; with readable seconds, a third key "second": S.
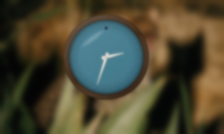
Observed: {"hour": 2, "minute": 33}
